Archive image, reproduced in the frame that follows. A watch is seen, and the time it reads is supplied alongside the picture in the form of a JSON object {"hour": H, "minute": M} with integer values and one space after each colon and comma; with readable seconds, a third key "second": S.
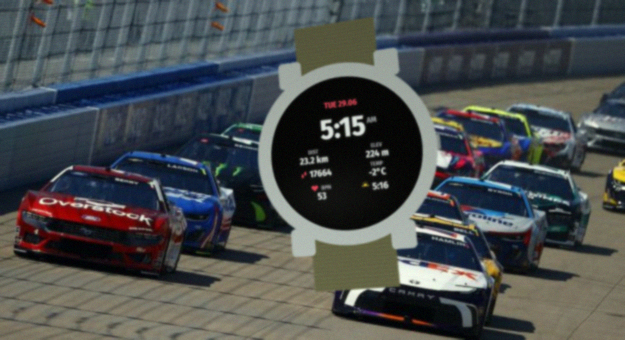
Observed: {"hour": 5, "minute": 15}
